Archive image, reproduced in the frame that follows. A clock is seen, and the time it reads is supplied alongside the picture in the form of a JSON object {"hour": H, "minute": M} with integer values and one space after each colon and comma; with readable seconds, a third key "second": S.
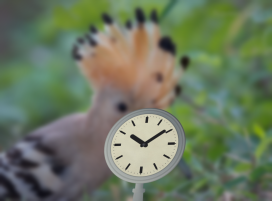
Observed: {"hour": 10, "minute": 9}
